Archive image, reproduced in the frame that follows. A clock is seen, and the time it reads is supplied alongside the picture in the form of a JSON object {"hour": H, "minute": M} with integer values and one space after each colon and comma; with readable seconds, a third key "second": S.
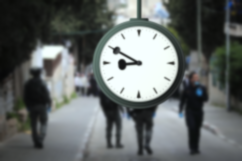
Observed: {"hour": 8, "minute": 50}
